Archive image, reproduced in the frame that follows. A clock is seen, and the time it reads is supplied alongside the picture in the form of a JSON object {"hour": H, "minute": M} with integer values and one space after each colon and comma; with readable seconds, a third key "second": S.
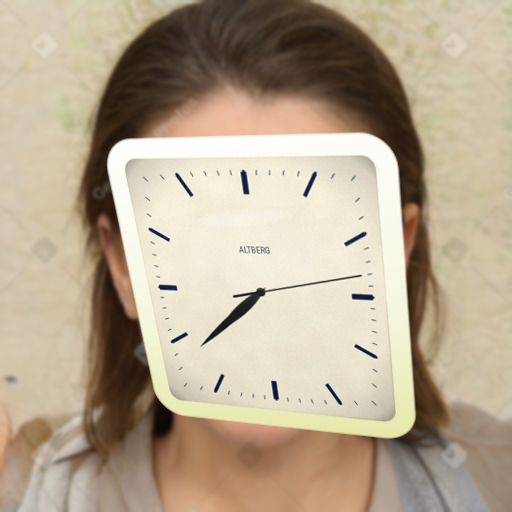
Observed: {"hour": 7, "minute": 38, "second": 13}
